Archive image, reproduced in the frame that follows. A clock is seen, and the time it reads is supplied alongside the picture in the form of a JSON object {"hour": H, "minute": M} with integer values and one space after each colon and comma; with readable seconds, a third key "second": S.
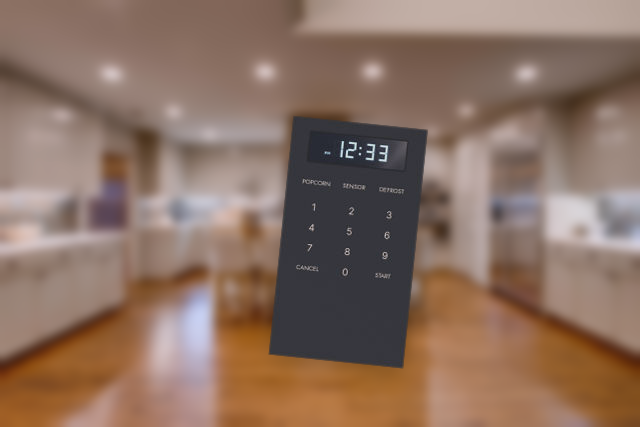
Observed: {"hour": 12, "minute": 33}
